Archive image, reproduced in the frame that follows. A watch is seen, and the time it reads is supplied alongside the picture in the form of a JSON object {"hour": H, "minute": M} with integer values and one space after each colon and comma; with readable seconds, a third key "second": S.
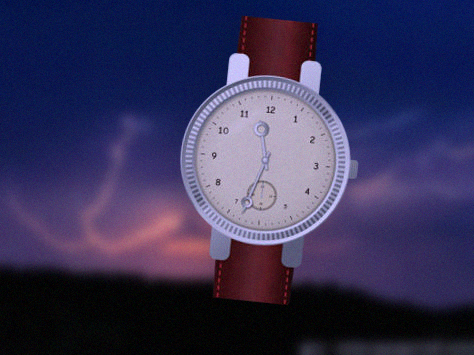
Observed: {"hour": 11, "minute": 33}
